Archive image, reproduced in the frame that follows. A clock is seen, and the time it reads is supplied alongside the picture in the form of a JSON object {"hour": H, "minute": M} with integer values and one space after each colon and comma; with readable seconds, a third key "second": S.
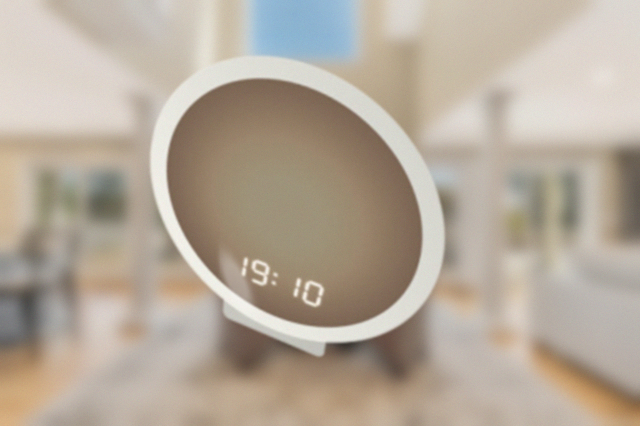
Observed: {"hour": 19, "minute": 10}
